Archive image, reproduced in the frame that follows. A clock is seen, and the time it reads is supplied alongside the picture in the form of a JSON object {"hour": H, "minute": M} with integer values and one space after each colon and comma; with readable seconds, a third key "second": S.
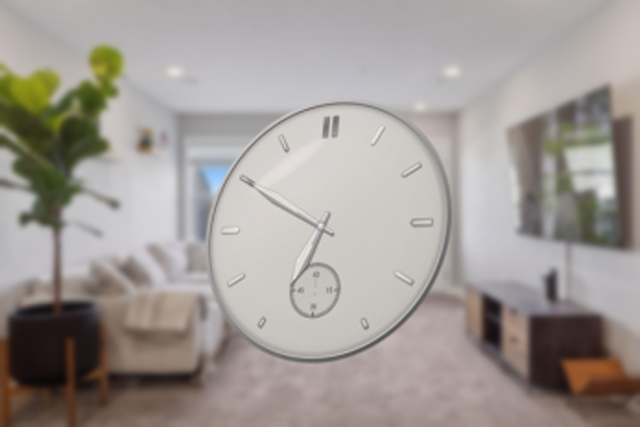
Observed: {"hour": 6, "minute": 50}
